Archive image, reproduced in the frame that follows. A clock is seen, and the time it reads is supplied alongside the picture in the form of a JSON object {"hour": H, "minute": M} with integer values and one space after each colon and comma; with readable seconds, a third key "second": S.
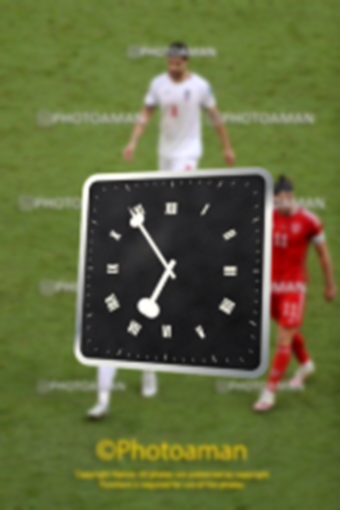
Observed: {"hour": 6, "minute": 54}
